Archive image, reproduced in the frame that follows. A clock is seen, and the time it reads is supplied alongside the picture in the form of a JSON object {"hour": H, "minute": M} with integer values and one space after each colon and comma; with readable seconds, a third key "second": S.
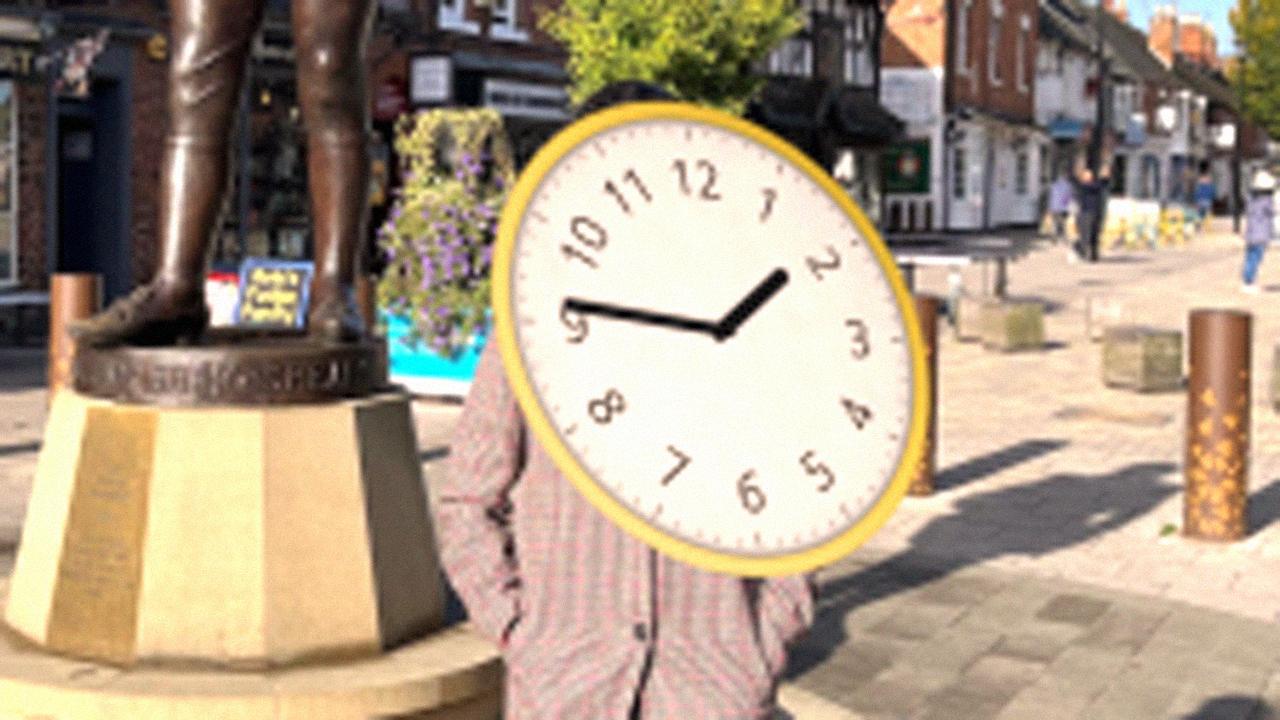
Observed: {"hour": 1, "minute": 46}
